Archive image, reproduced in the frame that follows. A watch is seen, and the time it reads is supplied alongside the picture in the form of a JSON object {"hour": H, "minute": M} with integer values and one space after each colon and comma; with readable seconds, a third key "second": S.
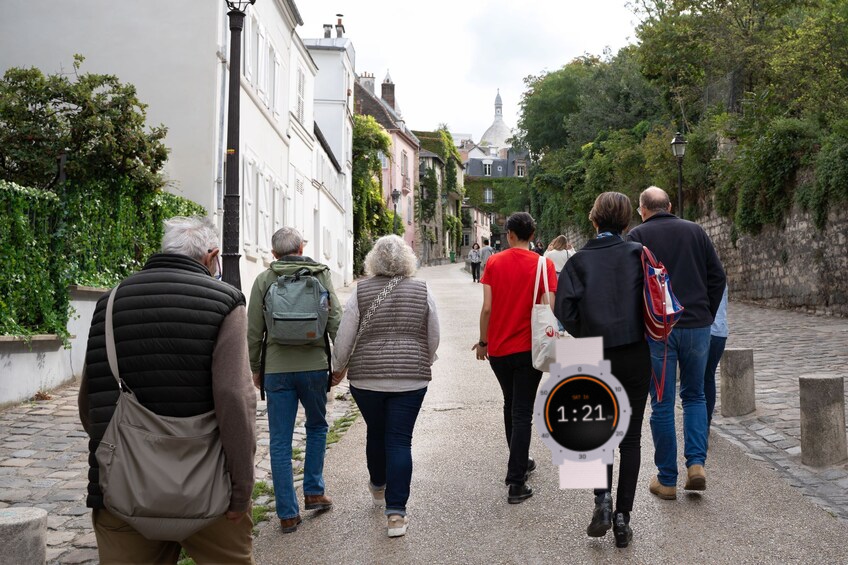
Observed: {"hour": 1, "minute": 21}
